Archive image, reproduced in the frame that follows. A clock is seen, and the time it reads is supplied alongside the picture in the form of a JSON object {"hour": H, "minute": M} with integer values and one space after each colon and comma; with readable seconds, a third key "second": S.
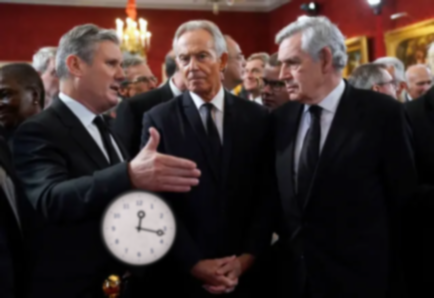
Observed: {"hour": 12, "minute": 17}
